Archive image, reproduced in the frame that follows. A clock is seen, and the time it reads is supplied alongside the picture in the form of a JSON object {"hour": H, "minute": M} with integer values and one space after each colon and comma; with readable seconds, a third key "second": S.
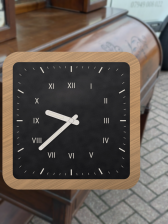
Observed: {"hour": 9, "minute": 38}
